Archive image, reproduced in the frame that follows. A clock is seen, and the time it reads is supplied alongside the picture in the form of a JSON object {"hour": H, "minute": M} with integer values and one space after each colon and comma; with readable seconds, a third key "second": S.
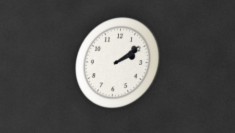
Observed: {"hour": 2, "minute": 9}
